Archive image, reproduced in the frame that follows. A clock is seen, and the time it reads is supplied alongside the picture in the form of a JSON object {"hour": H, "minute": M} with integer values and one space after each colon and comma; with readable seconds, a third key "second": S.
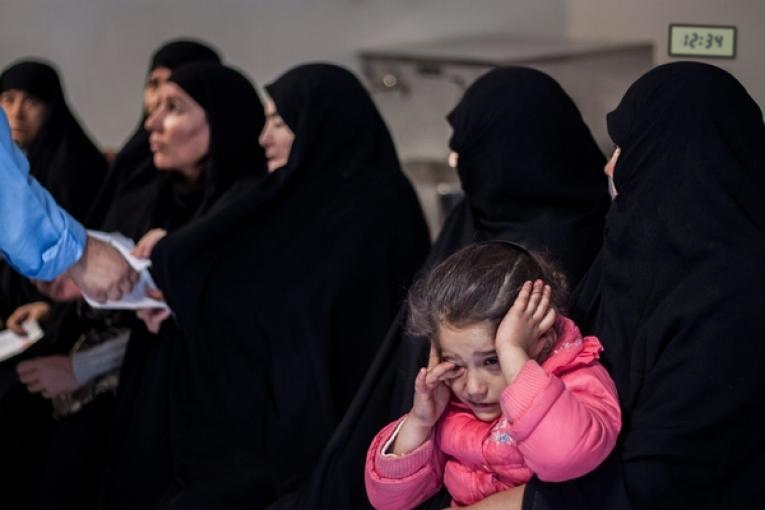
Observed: {"hour": 12, "minute": 34}
